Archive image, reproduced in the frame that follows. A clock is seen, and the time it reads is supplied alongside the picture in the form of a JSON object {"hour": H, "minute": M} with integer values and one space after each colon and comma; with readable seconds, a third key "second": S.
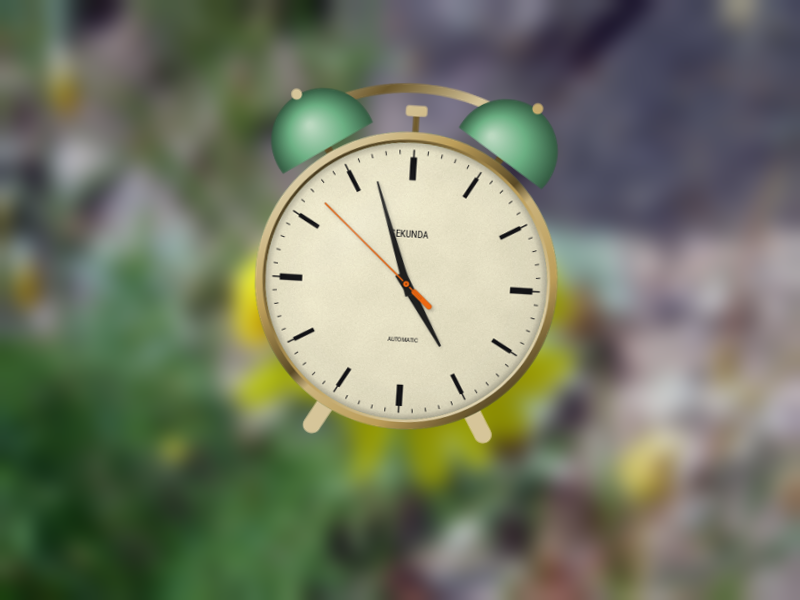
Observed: {"hour": 4, "minute": 56, "second": 52}
